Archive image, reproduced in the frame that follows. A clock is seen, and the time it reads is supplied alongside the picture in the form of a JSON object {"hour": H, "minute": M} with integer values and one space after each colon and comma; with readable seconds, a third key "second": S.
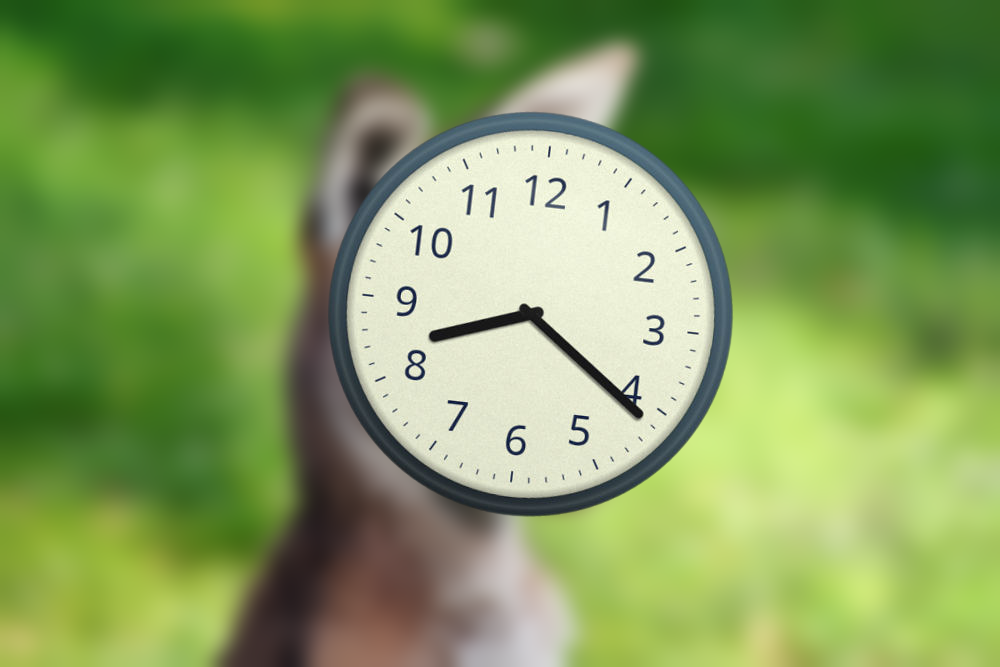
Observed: {"hour": 8, "minute": 21}
